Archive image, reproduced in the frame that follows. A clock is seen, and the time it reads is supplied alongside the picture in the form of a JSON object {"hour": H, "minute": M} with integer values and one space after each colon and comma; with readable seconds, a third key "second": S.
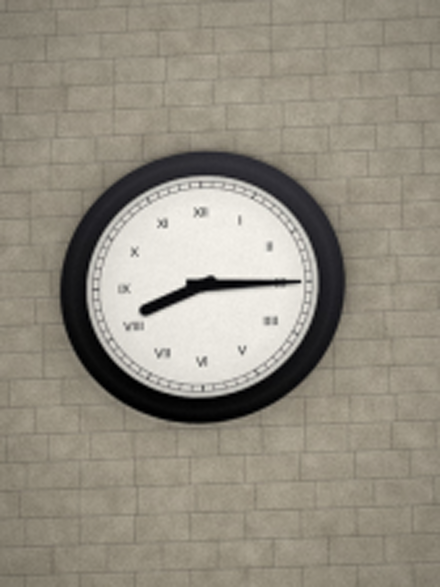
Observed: {"hour": 8, "minute": 15}
